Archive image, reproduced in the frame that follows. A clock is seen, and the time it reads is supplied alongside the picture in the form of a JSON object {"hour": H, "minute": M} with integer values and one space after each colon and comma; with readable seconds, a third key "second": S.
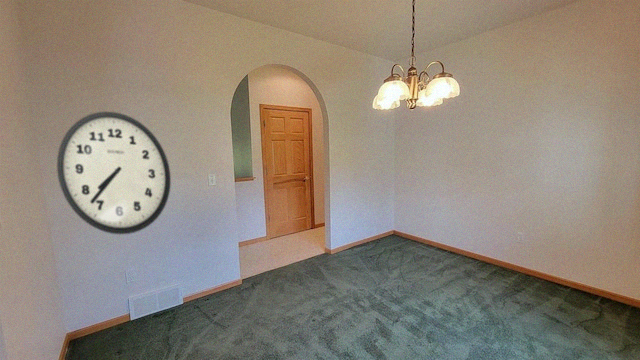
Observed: {"hour": 7, "minute": 37}
